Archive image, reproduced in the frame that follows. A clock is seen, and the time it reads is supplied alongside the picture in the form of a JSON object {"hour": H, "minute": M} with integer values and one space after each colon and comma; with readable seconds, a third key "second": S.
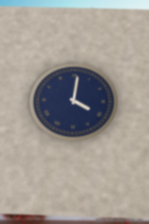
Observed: {"hour": 4, "minute": 1}
